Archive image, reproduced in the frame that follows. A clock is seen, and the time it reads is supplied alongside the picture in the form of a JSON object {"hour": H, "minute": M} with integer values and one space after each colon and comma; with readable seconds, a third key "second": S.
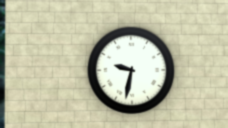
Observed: {"hour": 9, "minute": 32}
